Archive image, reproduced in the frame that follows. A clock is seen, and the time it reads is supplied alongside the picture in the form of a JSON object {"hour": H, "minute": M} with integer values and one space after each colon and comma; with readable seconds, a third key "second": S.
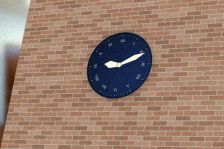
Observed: {"hour": 9, "minute": 11}
